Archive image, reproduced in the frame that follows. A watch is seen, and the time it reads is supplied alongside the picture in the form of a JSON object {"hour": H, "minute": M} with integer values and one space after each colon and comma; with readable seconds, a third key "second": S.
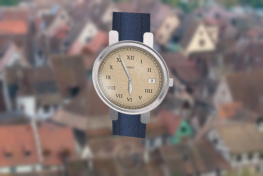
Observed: {"hour": 5, "minute": 56}
